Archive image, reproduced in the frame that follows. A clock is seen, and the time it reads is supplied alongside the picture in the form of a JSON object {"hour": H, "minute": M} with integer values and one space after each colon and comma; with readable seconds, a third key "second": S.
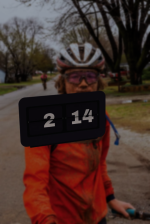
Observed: {"hour": 2, "minute": 14}
